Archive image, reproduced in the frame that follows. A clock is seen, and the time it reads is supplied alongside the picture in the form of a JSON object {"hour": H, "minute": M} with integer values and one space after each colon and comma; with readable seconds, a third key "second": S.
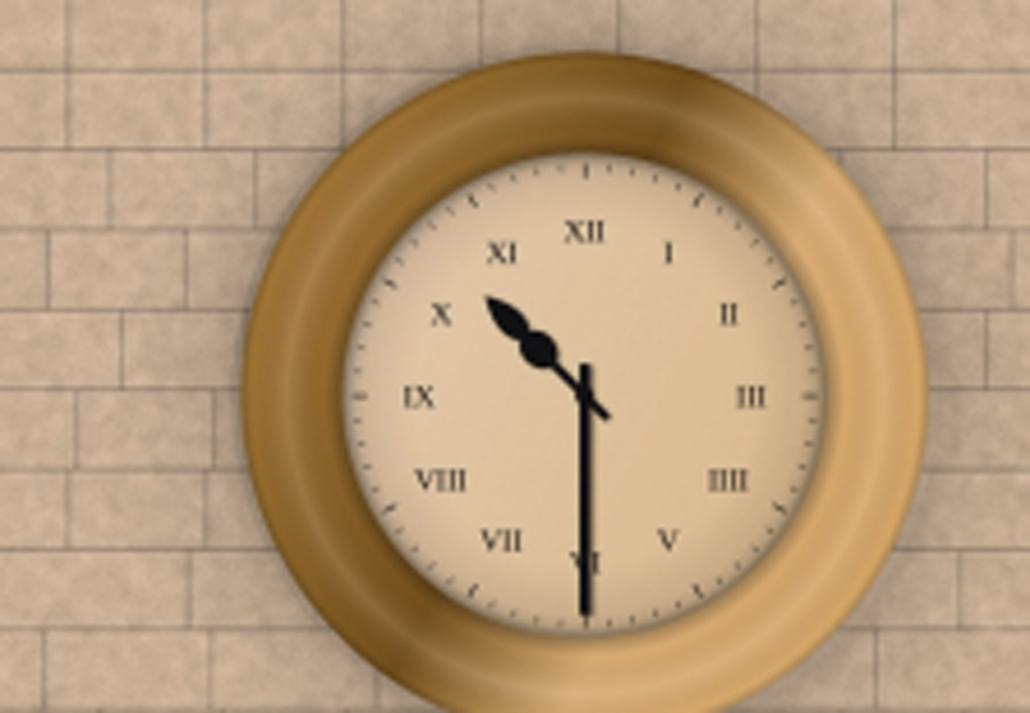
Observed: {"hour": 10, "minute": 30}
